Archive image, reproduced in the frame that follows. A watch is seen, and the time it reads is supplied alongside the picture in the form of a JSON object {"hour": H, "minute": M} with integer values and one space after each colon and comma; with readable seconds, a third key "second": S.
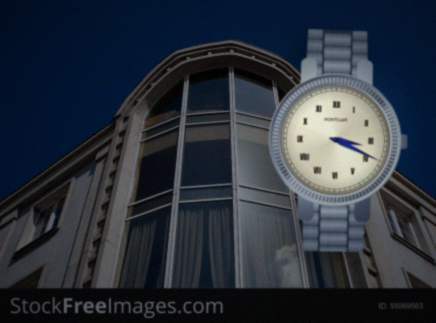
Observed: {"hour": 3, "minute": 19}
